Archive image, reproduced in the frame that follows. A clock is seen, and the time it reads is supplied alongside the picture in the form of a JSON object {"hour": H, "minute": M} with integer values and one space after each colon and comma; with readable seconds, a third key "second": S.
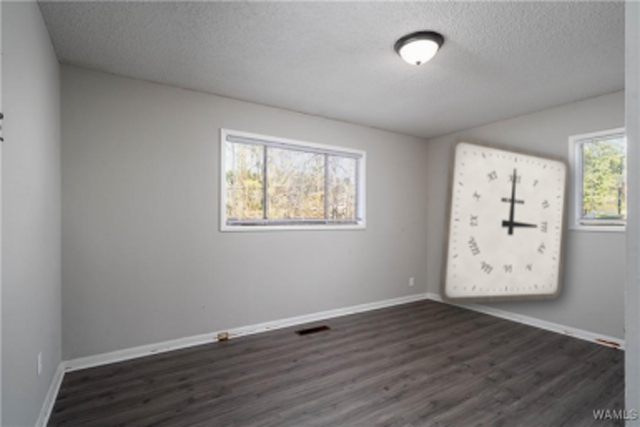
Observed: {"hour": 3, "minute": 0}
